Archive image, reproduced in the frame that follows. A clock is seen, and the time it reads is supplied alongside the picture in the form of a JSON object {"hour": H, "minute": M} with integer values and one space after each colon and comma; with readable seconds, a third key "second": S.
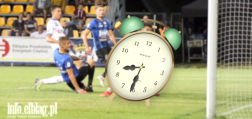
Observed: {"hour": 8, "minute": 31}
